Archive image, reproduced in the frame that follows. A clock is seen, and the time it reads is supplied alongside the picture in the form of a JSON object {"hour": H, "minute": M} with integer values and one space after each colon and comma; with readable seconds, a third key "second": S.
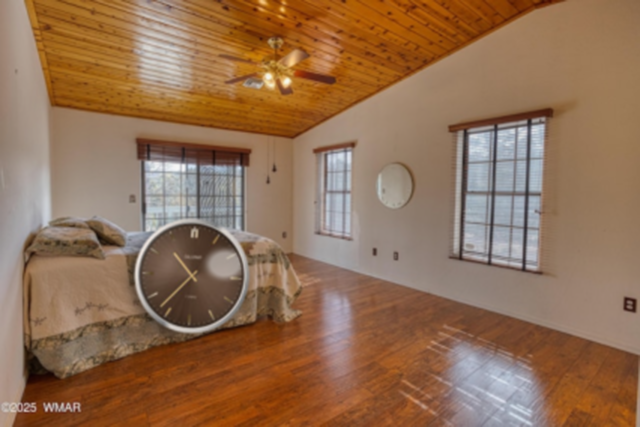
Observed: {"hour": 10, "minute": 37}
